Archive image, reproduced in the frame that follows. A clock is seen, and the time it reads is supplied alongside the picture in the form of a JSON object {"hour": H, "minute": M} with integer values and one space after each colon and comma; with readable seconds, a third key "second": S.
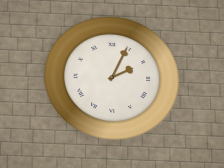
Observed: {"hour": 2, "minute": 4}
